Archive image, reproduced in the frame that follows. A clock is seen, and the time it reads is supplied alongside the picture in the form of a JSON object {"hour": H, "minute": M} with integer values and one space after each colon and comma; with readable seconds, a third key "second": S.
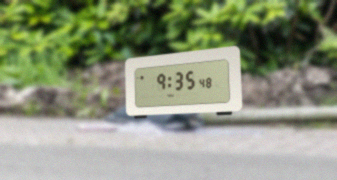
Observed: {"hour": 9, "minute": 35}
